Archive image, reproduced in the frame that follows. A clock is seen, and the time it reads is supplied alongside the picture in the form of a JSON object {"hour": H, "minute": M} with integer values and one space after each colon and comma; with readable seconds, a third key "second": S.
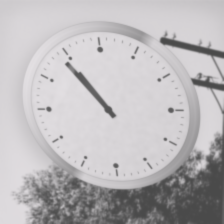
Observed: {"hour": 10, "minute": 54}
